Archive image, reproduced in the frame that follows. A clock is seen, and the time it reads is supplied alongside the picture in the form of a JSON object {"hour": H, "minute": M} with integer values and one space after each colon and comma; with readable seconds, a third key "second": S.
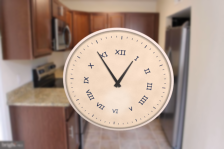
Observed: {"hour": 12, "minute": 54}
